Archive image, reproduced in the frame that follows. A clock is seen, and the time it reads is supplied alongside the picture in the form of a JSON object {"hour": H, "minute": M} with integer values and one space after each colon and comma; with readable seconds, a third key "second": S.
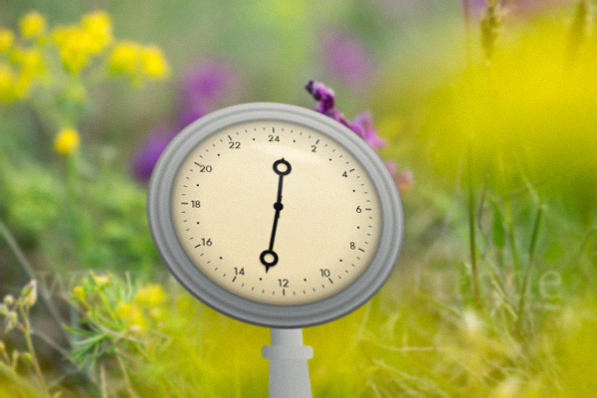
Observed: {"hour": 0, "minute": 32}
